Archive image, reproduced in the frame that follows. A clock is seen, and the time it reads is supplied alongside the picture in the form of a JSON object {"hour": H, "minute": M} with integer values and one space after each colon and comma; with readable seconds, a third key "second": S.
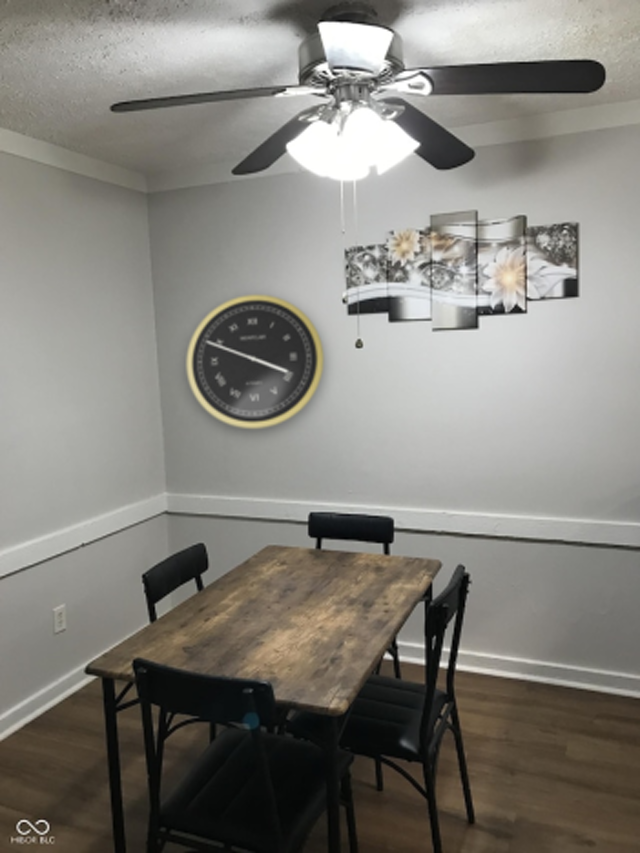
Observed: {"hour": 3, "minute": 49}
